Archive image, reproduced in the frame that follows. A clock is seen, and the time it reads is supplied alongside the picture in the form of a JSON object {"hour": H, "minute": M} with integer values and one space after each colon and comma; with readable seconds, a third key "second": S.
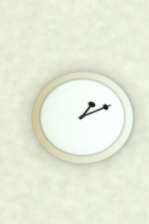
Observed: {"hour": 1, "minute": 11}
